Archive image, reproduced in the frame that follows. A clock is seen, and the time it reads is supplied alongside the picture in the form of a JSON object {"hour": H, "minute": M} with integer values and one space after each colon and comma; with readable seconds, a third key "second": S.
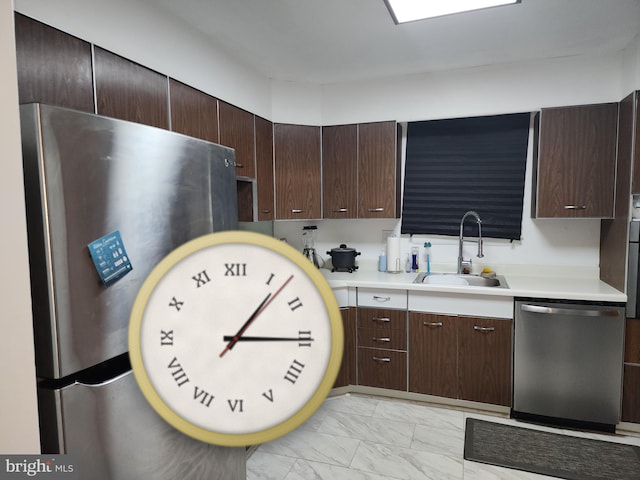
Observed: {"hour": 1, "minute": 15, "second": 7}
